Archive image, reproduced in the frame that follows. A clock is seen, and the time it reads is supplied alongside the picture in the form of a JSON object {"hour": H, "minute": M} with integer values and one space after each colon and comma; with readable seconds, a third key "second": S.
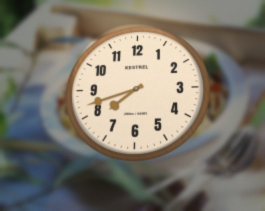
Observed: {"hour": 7, "minute": 42}
